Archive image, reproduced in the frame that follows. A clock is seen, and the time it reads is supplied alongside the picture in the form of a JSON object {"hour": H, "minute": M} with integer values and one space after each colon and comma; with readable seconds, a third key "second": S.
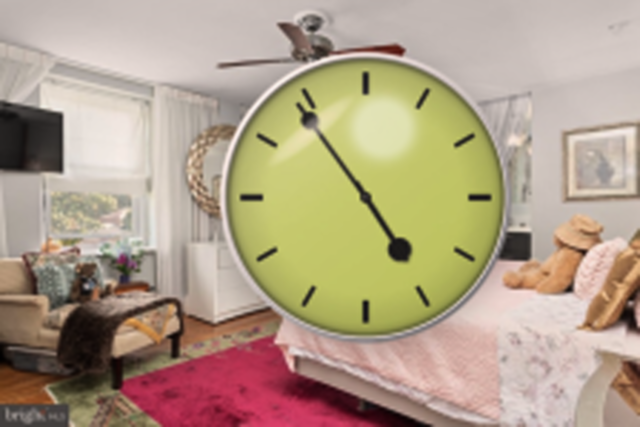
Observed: {"hour": 4, "minute": 54}
